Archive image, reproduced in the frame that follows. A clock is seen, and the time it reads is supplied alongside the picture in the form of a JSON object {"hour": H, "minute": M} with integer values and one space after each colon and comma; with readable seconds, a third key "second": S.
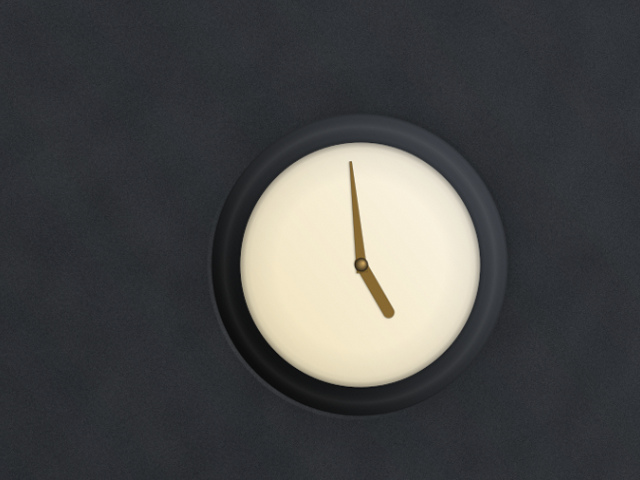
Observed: {"hour": 4, "minute": 59}
